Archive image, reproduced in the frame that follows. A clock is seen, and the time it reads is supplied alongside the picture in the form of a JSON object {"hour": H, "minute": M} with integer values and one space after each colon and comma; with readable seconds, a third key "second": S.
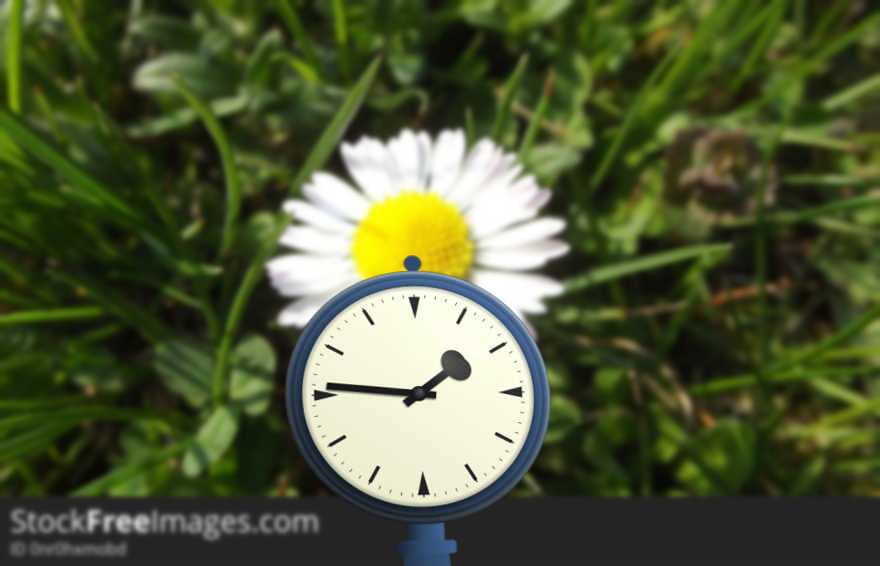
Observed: {"hour": 1, "minute": 46}
